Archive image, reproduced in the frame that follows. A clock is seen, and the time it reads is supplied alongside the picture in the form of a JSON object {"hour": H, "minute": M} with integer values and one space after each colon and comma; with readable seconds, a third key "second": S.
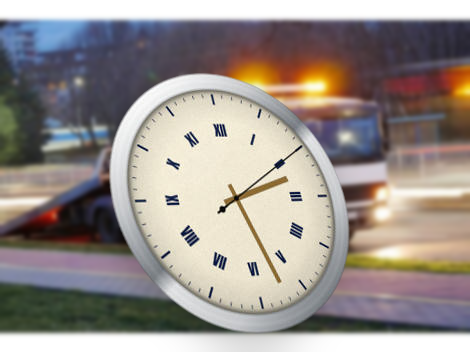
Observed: {"hour": 2, "minute": 27, "second": 10}
